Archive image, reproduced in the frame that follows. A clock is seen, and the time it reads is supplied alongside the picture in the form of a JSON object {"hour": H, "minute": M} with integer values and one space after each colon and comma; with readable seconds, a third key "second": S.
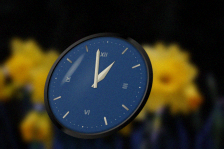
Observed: {"hour": 12, "minute": 58}
